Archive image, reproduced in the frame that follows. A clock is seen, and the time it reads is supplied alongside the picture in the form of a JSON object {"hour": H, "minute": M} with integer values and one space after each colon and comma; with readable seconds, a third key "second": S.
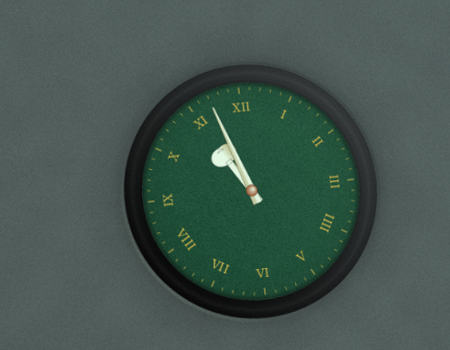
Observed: {"hour": 10, "minute": 57}
